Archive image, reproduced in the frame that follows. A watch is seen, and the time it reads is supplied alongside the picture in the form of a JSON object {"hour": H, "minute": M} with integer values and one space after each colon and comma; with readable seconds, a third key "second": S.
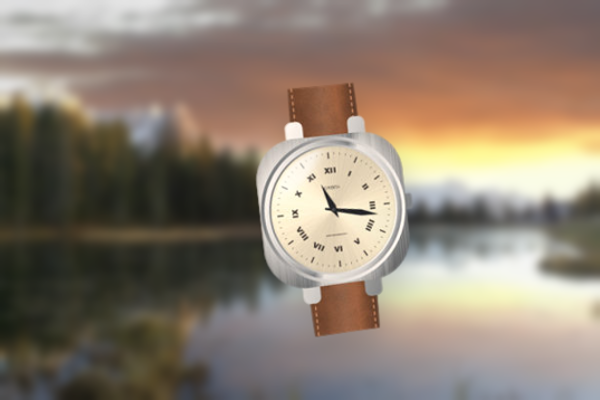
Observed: {"hour": 11, "minute": 17}
